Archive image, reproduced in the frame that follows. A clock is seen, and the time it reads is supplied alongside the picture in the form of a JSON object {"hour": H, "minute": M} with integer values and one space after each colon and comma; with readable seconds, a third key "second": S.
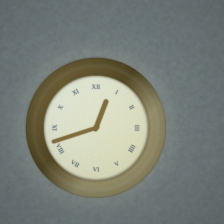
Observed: {"hour": 12, "minute": 42}
